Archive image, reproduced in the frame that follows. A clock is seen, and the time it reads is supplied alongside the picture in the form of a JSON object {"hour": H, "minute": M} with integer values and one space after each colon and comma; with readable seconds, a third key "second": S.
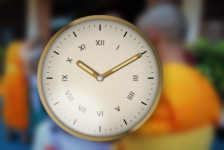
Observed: {"hour": 10, "minute": 10}
